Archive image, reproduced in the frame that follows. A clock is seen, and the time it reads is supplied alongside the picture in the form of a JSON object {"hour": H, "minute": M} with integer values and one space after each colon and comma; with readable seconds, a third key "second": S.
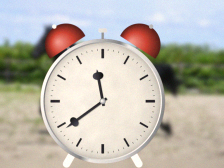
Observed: {"hour": 11, "minute": 39}
